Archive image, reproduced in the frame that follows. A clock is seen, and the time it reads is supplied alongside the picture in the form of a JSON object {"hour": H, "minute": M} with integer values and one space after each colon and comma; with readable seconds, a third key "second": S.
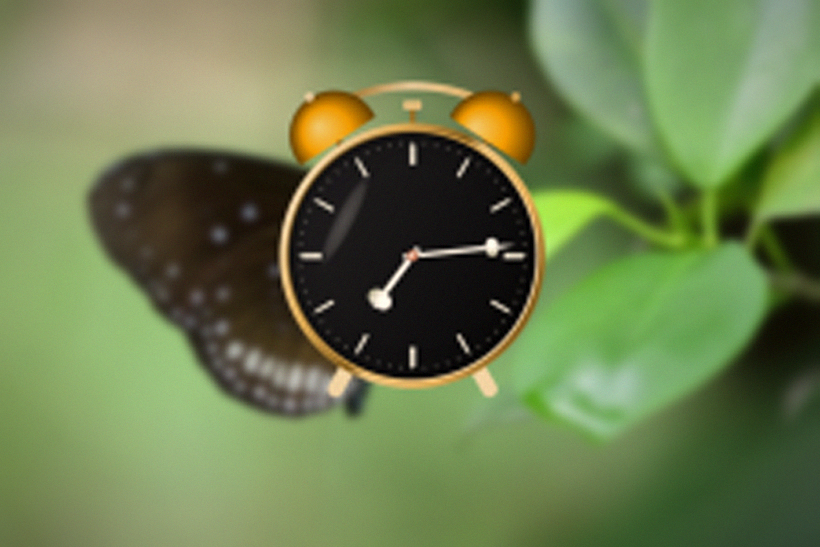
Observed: {"hour": 7, "minute": 14}
